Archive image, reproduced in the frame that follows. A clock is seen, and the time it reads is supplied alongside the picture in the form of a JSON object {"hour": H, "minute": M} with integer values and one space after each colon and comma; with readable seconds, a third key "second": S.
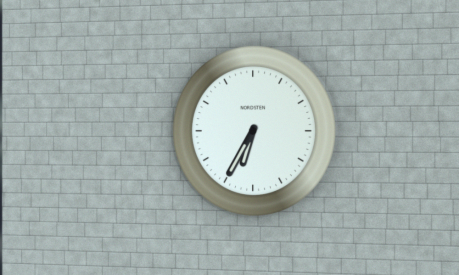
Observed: {"hour": 6, "minute": 35}
